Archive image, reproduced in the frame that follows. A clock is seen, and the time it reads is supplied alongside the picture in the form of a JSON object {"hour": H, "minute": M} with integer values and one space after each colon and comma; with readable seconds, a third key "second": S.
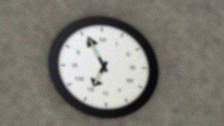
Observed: {"hour": 6, "minute": 56}
